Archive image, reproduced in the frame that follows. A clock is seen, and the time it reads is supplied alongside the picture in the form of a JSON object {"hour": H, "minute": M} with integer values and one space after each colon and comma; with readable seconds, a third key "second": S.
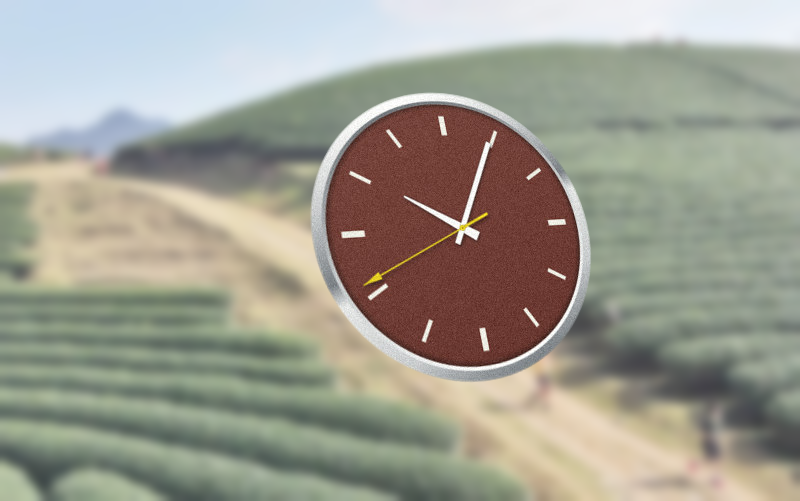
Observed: {"hour": 10, "minute": 4, "second": 41}
